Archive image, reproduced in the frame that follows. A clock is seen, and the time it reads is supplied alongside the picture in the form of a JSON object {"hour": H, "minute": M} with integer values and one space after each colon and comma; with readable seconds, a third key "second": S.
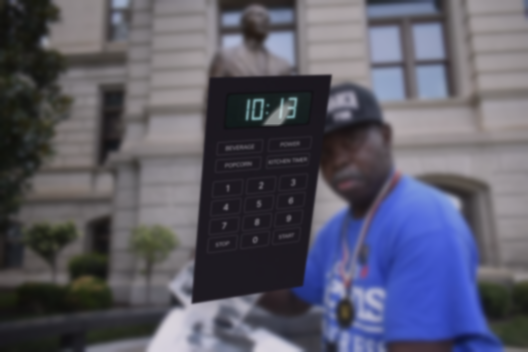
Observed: {"hour": 10, "minute": 13}
